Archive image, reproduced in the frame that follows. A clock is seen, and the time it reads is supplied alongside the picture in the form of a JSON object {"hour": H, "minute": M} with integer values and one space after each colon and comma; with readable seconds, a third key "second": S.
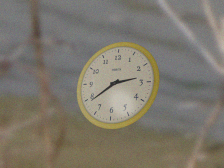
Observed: {"hour": 2, "minute": 39}
